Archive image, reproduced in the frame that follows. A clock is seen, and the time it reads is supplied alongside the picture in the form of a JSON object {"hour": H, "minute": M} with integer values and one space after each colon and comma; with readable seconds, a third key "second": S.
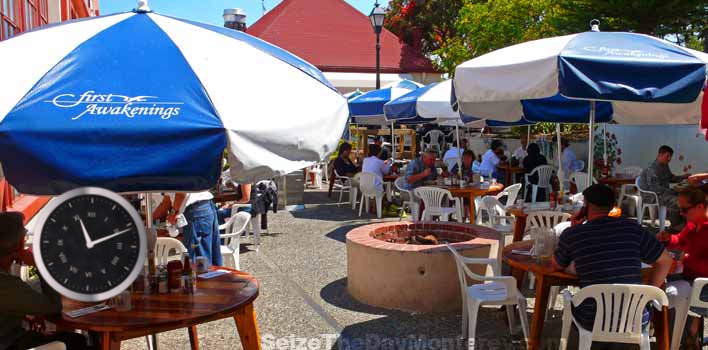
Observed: {"hour": 11, "minute": 11}
